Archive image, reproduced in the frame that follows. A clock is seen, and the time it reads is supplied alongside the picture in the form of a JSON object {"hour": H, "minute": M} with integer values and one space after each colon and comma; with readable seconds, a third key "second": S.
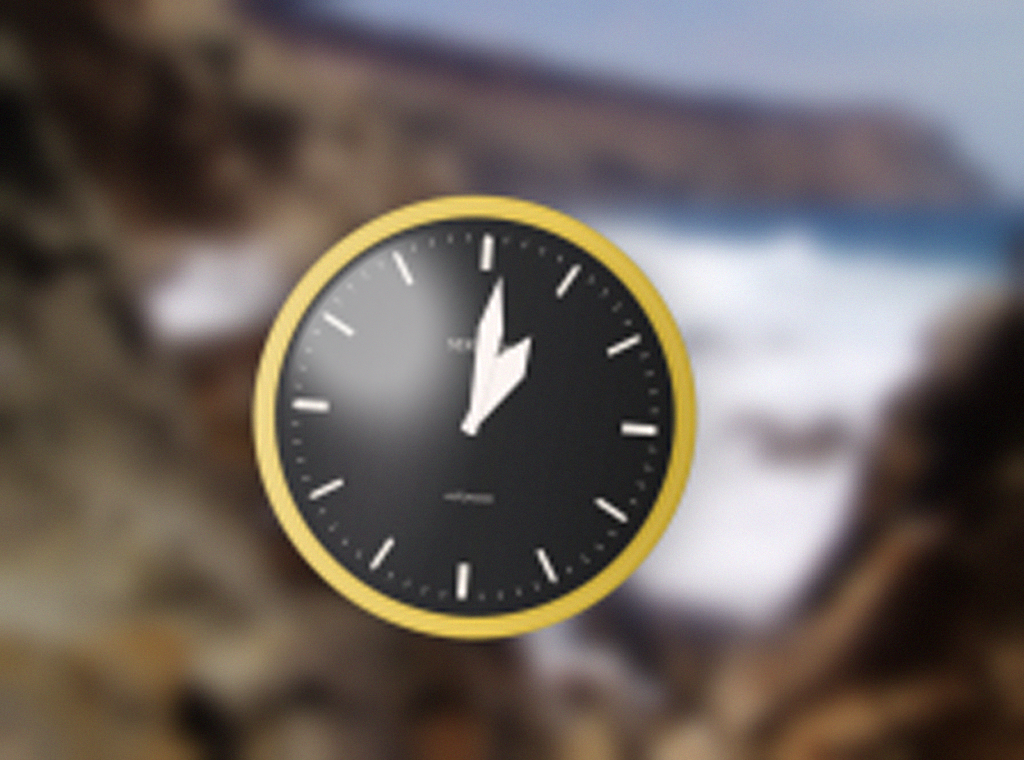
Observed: {"hour": 1, "minute": 1}
